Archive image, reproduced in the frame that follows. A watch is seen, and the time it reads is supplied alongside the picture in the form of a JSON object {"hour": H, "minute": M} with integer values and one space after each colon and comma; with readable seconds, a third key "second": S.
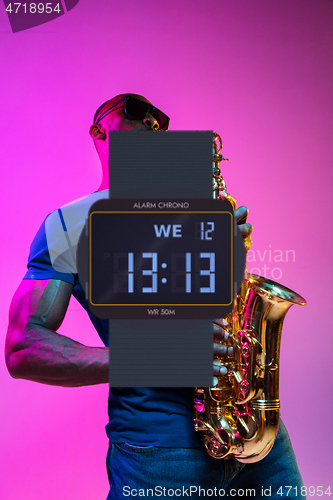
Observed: {"hour": 13, "minute": 13}
